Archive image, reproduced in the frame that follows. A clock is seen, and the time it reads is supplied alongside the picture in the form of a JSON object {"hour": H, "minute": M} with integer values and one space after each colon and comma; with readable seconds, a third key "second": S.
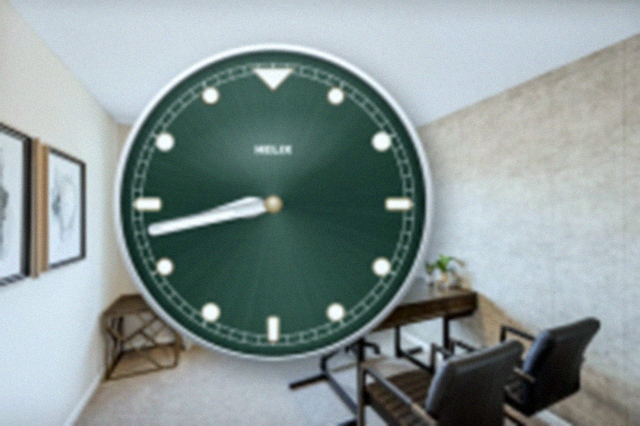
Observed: {"hour": 8, "minute": 43}
